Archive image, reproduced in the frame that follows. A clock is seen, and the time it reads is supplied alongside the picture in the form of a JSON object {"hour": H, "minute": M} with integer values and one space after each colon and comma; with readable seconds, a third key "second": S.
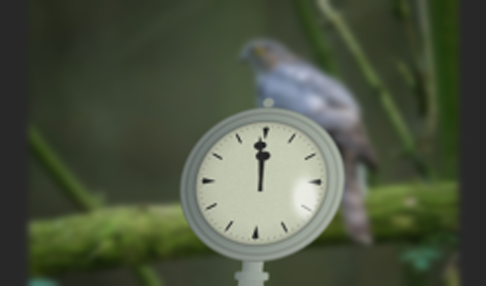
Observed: {"hour": 11, "minute": 59}
